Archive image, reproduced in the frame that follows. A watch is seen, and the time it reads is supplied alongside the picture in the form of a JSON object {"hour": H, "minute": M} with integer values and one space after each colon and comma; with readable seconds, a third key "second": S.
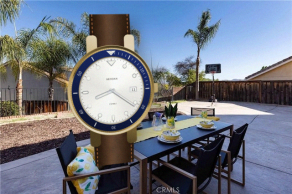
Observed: {"hour": 8, "minute": 21}
